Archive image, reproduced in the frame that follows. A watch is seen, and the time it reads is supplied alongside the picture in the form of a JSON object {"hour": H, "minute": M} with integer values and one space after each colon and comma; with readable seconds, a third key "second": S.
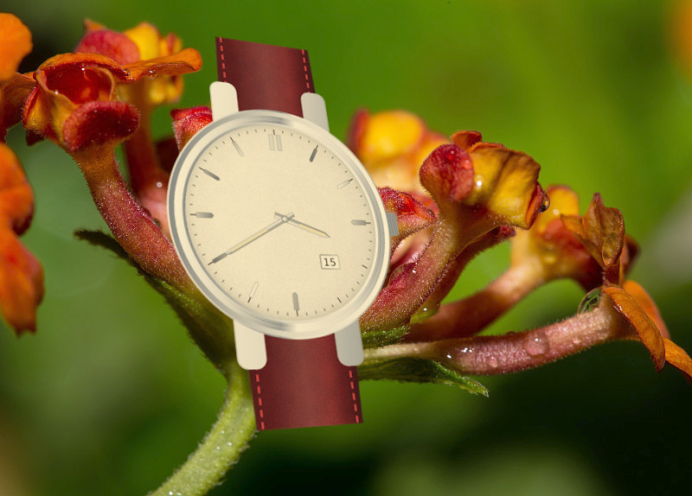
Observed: {"hour": 3, "minute": 40}
